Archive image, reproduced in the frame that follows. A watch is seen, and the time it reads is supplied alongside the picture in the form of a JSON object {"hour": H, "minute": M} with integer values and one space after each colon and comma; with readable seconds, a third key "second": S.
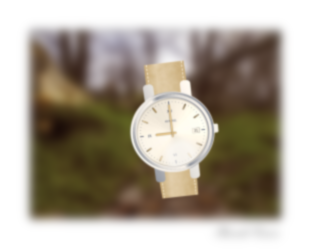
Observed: {"hour": 9, "minute": 0}
